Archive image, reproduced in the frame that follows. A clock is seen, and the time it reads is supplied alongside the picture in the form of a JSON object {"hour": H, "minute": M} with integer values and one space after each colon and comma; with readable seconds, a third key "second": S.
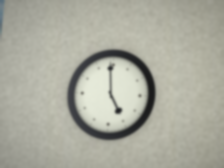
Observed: {"hour": 4, "minute": 59}
